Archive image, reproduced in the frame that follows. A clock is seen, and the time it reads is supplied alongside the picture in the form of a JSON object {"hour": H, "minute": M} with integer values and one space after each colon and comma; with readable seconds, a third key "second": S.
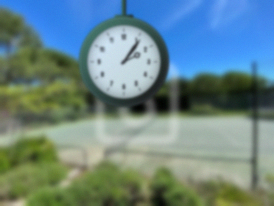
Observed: {"hour": 2, "minute": 6}
